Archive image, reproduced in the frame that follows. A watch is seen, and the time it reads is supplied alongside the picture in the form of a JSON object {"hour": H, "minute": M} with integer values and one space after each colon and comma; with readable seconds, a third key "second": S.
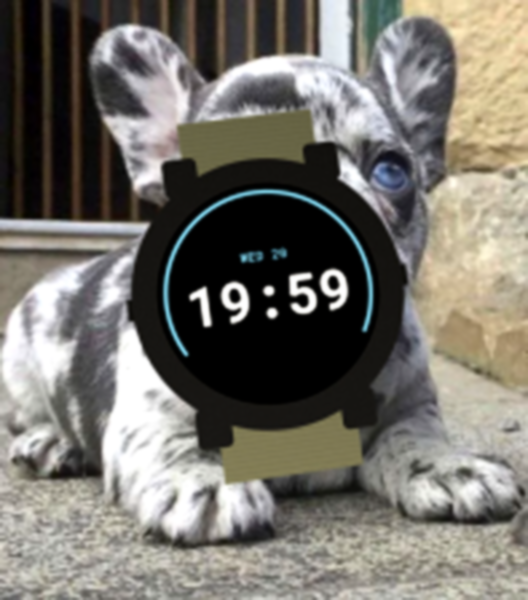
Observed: {"hour": 19, "minute": 59}
